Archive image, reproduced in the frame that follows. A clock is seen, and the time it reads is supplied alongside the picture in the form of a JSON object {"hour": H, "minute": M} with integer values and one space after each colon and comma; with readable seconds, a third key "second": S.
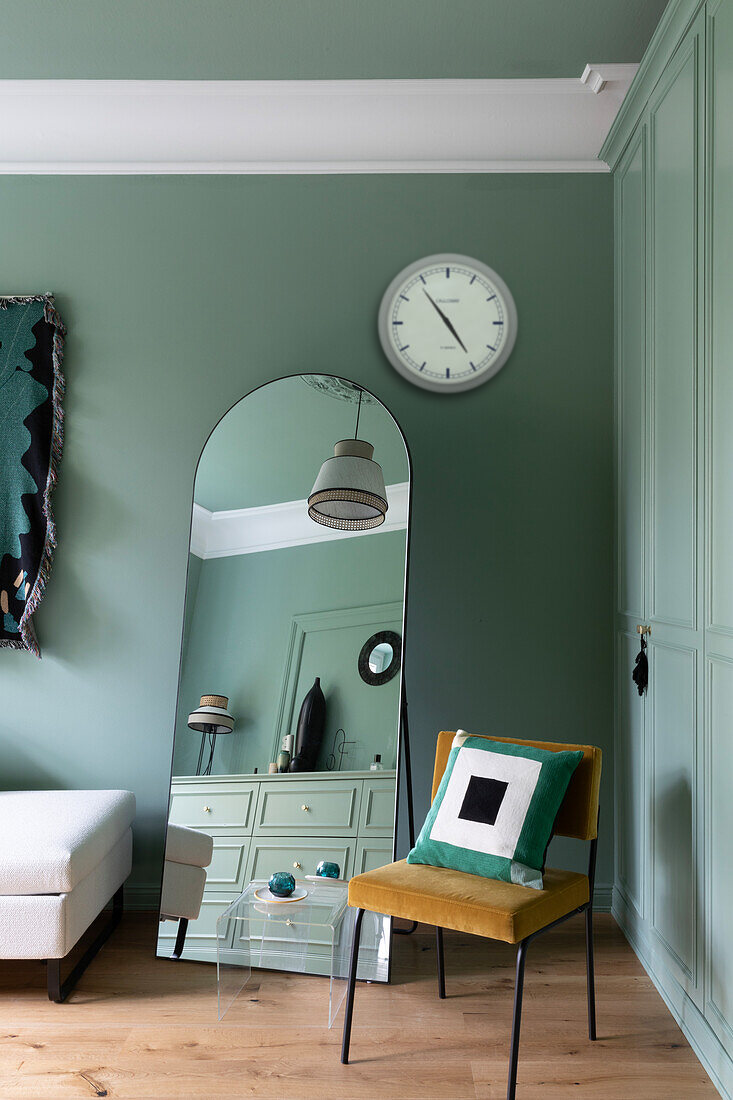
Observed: {"hour": 4, "minute": 54}
